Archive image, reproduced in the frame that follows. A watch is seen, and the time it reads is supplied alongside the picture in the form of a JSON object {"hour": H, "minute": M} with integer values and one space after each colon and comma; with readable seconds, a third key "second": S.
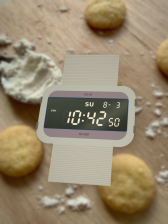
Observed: {"hour": 10, "minute": 42, "second": 50}
